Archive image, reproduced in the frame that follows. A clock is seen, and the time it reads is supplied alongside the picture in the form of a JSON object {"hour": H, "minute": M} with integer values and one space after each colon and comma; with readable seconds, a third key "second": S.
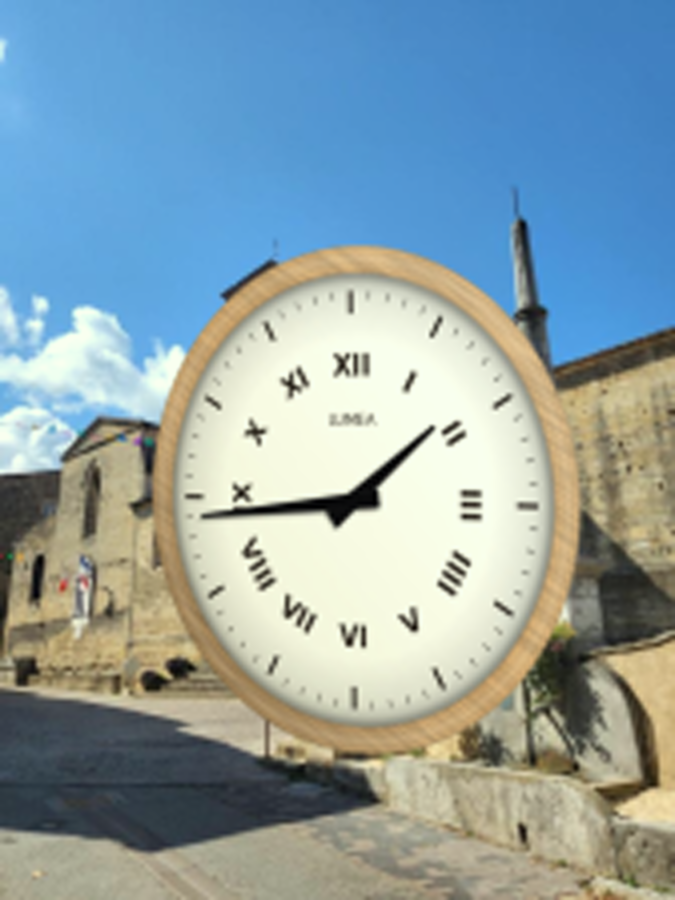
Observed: {"hour": 1, "minute": 44}
